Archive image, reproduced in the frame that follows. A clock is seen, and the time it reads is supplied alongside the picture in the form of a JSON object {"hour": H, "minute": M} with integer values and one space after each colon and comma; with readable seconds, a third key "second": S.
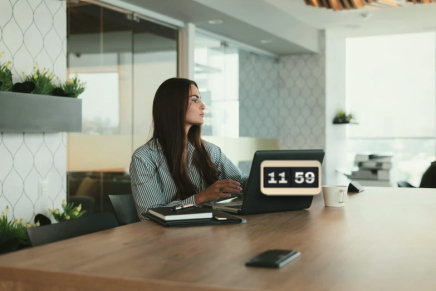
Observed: {"hour": 11, "minute": 59}
